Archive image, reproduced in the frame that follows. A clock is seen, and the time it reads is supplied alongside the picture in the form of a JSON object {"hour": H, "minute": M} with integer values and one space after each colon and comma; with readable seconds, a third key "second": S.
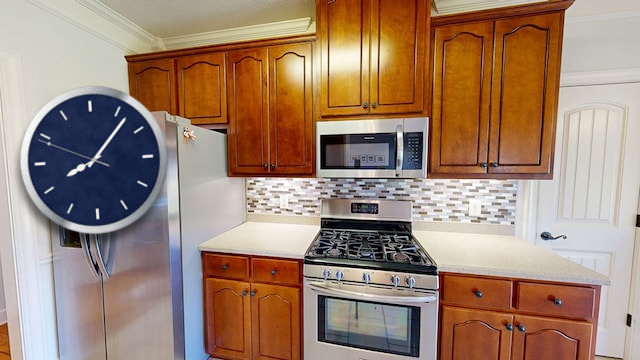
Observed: {"hour": 8, "minute": 6, "second": 49}
